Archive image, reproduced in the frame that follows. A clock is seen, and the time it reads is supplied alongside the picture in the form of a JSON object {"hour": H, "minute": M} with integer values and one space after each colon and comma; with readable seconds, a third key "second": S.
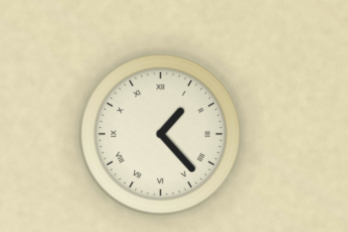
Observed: {"hour": 1, "minute": 23}
